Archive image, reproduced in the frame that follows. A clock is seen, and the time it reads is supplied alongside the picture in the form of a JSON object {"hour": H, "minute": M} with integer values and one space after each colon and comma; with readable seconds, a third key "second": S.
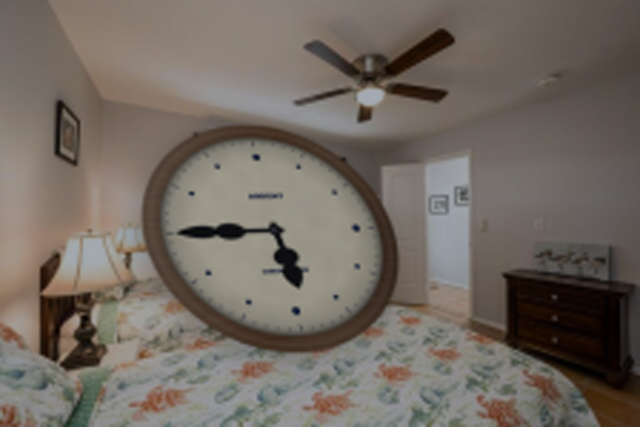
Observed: {"hour": 5, "minute": 45}
